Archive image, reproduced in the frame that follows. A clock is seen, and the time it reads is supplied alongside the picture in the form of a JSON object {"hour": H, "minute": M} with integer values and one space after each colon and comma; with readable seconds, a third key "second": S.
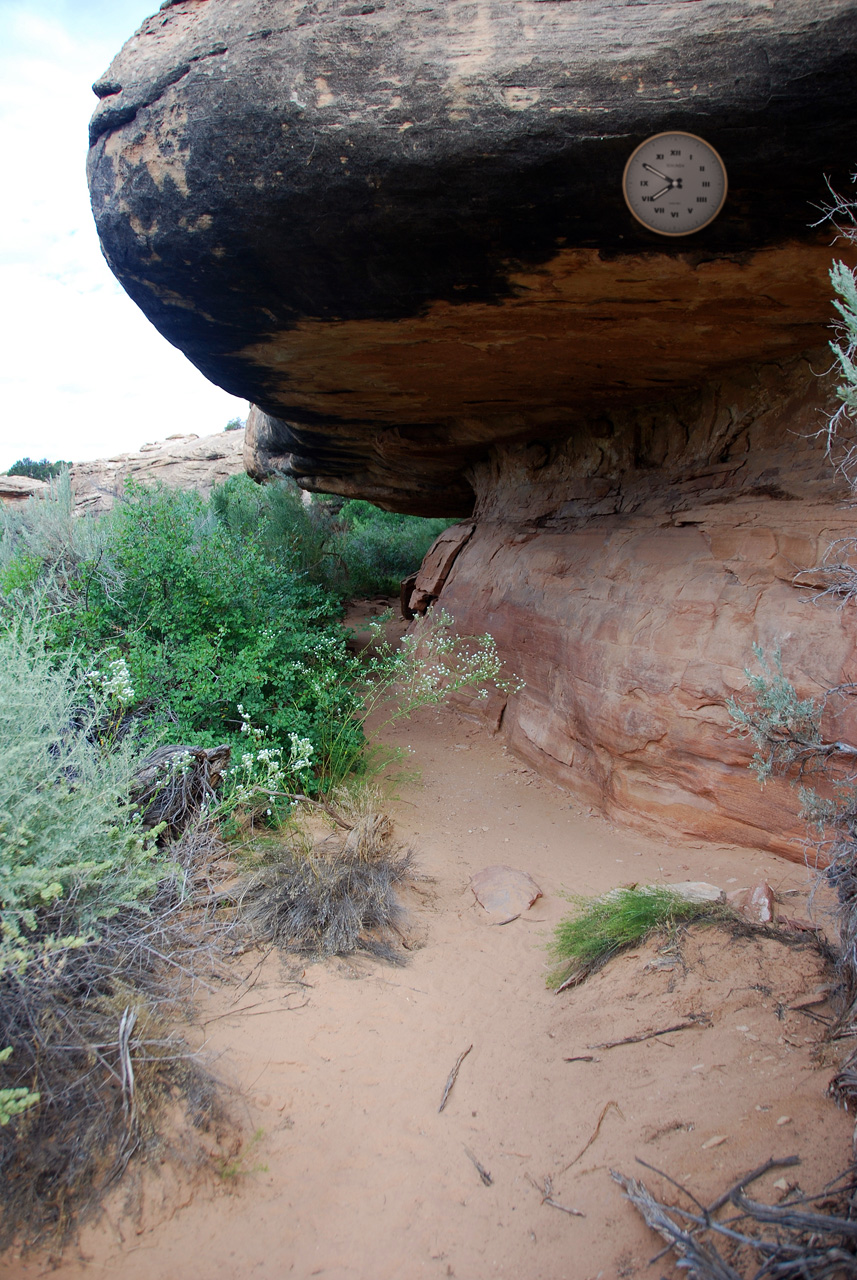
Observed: {"hour": 7, "minute": 50}
